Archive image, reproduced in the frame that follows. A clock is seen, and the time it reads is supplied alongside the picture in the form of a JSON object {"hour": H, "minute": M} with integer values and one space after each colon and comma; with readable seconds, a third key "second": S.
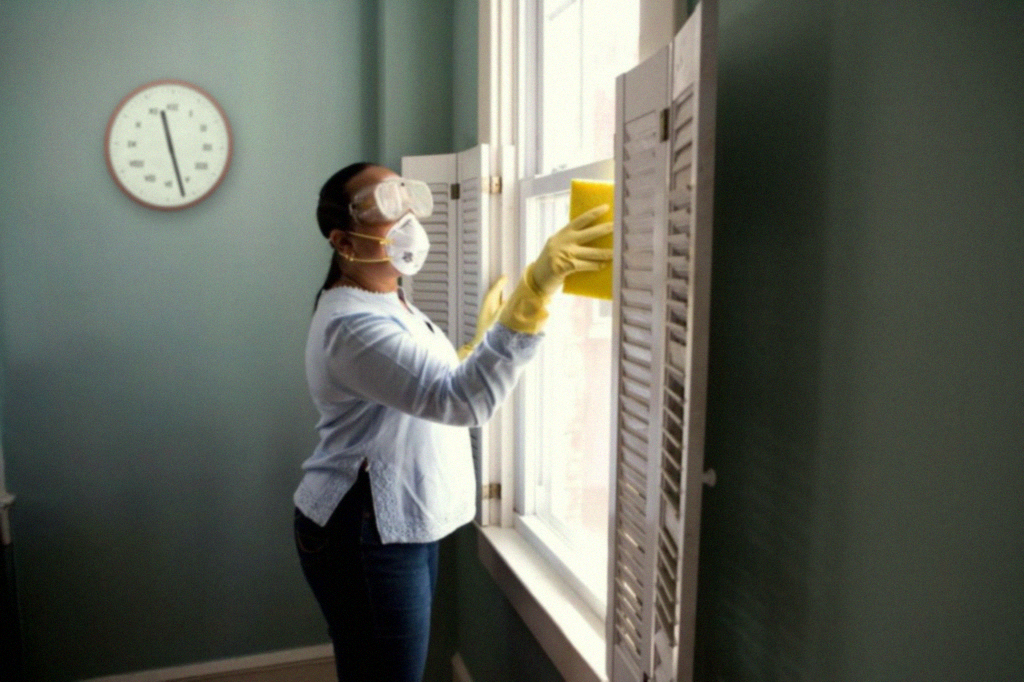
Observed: {"hour": 11, "minute": 27}
